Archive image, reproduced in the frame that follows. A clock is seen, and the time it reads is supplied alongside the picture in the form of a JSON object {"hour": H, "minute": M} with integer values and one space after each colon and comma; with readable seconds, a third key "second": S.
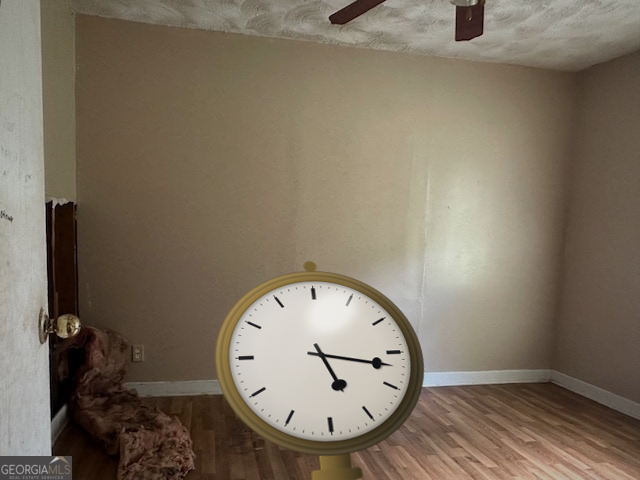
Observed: {"hour": 5, "minute": 17}
